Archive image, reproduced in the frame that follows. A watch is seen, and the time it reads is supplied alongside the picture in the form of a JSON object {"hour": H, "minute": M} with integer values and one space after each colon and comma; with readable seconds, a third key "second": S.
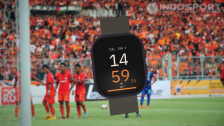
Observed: {"hour": 14, "minute": 59}
